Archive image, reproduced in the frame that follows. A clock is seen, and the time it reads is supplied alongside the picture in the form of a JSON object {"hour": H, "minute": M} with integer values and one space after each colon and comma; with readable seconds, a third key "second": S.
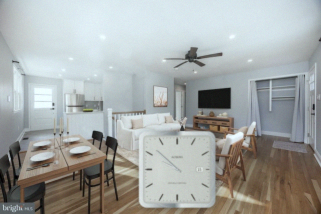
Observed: {"hour": 9, "minute": 52}
